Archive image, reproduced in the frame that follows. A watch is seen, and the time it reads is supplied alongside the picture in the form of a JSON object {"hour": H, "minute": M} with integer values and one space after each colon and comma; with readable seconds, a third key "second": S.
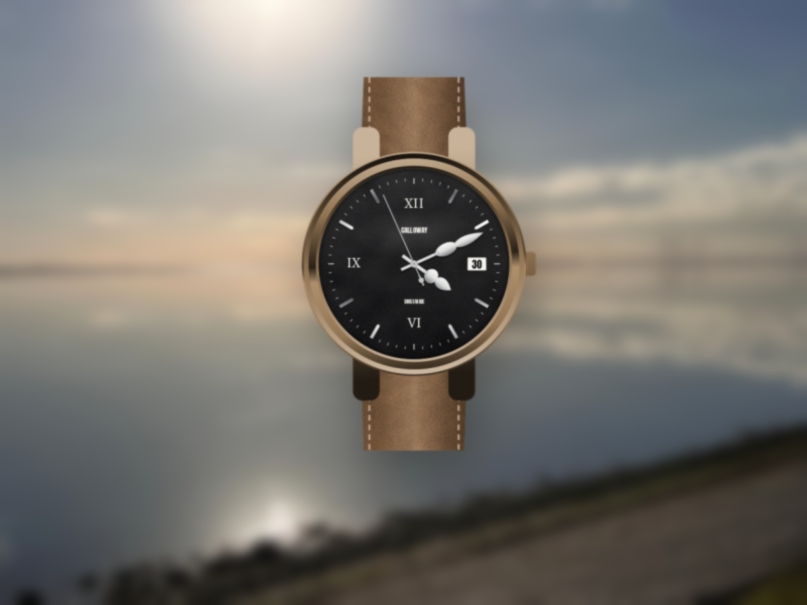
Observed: {"hour": 4, "minute": 10, "second": 56}
